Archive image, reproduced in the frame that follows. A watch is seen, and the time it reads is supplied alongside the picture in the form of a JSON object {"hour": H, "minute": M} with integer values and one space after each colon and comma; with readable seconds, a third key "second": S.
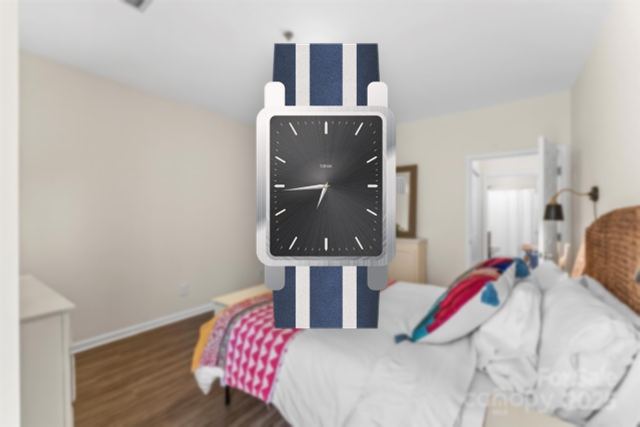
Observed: {"hour": 6, "minute": 44}
